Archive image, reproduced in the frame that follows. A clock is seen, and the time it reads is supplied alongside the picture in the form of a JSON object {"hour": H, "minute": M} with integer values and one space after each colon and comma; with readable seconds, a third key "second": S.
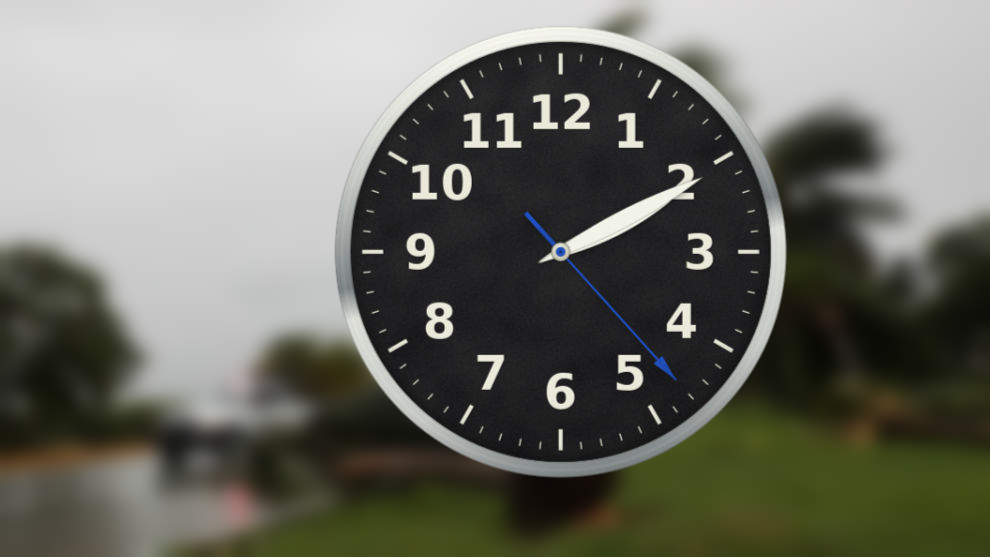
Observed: {"hour": 2, "minute": 10, "second": 23}
